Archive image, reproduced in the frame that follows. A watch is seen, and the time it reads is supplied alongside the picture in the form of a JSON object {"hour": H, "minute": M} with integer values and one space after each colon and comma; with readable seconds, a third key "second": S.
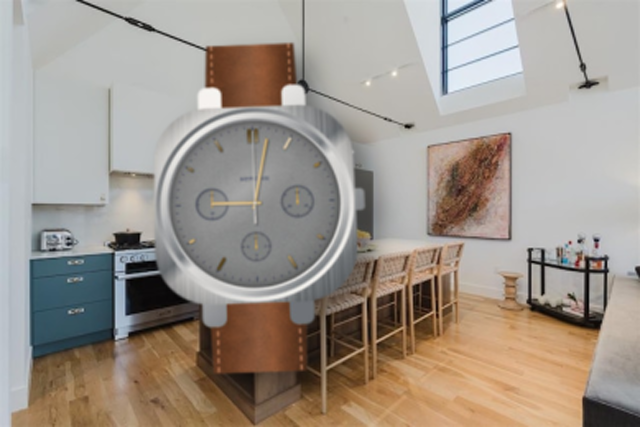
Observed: {"hour": 9, "minute": 2}
